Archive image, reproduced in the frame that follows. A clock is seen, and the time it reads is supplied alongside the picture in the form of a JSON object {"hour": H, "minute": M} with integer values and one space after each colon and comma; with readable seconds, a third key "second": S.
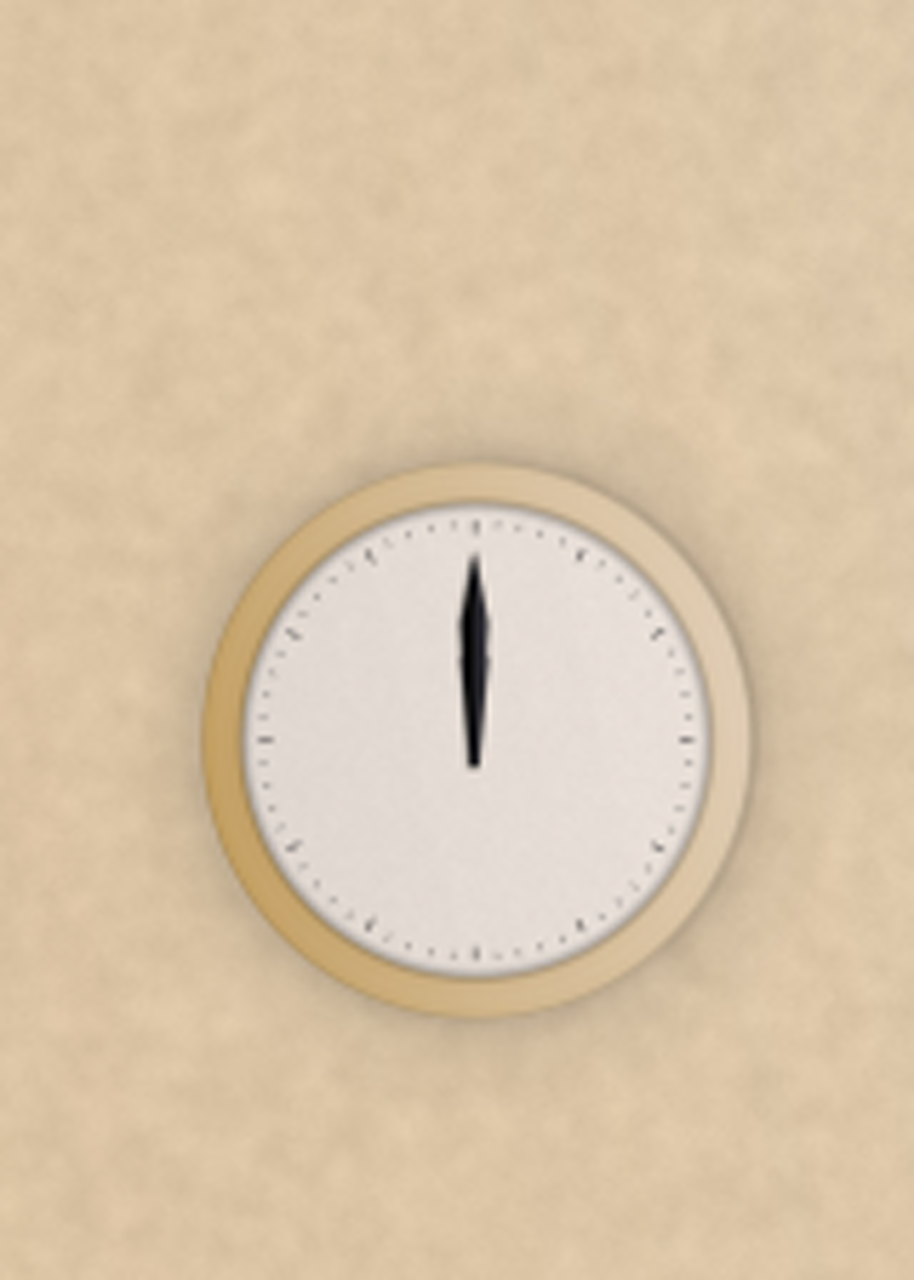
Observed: {"hour": 12, "minute": 0}
